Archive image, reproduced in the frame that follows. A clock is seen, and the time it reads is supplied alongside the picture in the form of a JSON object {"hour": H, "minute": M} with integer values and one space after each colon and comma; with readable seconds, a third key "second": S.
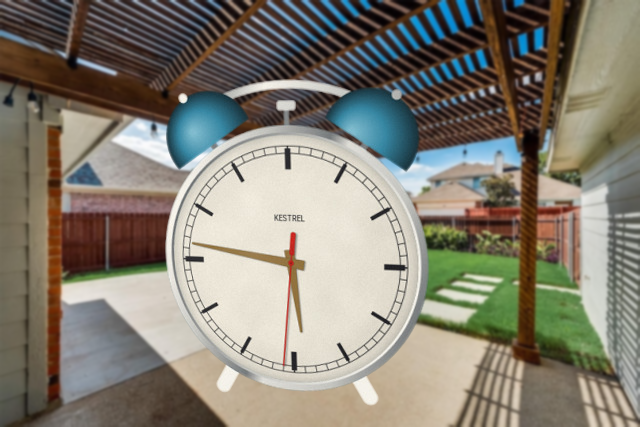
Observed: {"hour": 5, "minute": 46, "second": 31}
